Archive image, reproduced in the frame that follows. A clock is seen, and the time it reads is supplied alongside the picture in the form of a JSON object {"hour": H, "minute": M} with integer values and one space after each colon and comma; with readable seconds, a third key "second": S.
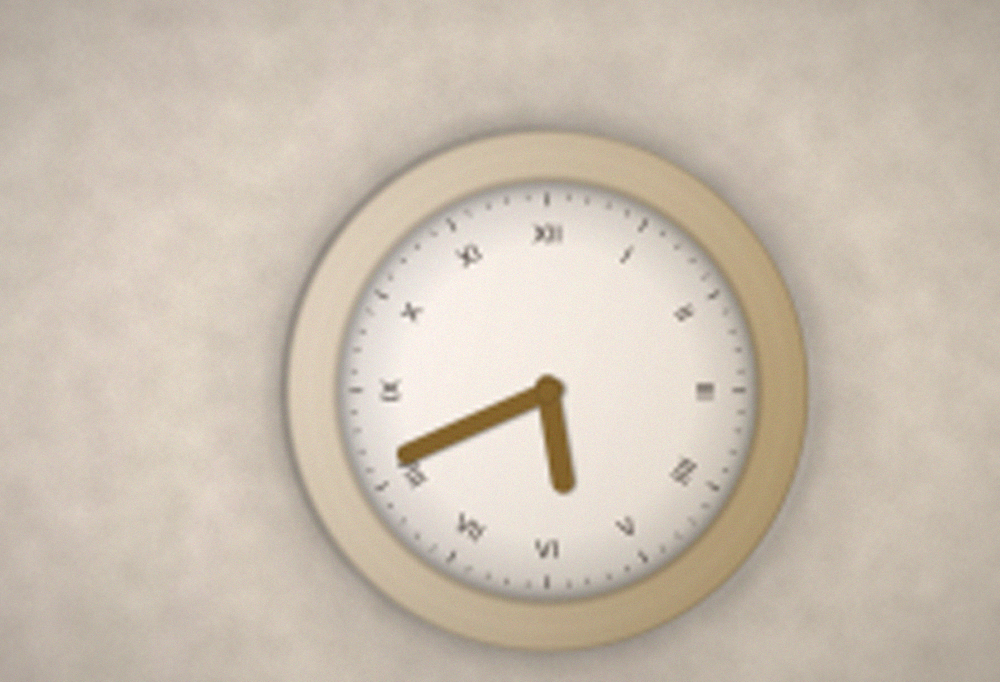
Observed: {"hour": 5, "minute": 41}
